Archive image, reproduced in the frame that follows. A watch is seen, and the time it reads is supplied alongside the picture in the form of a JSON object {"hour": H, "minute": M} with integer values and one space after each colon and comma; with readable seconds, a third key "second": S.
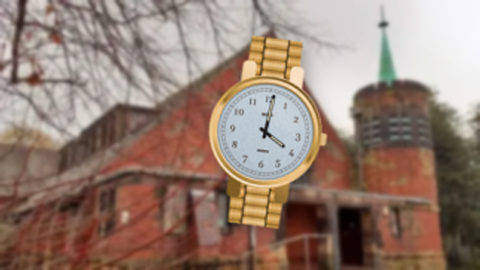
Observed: {"hour": 4, "minute": 1}
